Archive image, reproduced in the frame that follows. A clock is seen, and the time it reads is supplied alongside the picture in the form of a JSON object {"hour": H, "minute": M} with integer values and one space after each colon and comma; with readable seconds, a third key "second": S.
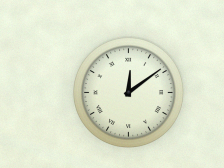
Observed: {"hour": 12, "minute": 9}
